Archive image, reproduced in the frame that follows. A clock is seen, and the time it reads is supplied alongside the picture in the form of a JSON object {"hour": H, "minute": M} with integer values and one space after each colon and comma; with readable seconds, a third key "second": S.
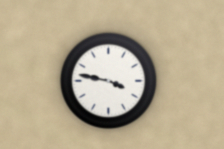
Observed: {"hour": 3, "minute": 47}
